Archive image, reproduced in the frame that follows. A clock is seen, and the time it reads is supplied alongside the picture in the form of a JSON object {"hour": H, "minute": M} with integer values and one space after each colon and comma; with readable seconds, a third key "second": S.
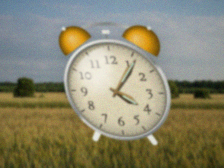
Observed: {"hour": 4, "minute": 6}
